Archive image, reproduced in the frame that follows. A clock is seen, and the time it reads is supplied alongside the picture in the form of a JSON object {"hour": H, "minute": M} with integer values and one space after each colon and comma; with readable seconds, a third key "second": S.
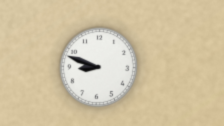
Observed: {"hour": 8, "minute": 48}
